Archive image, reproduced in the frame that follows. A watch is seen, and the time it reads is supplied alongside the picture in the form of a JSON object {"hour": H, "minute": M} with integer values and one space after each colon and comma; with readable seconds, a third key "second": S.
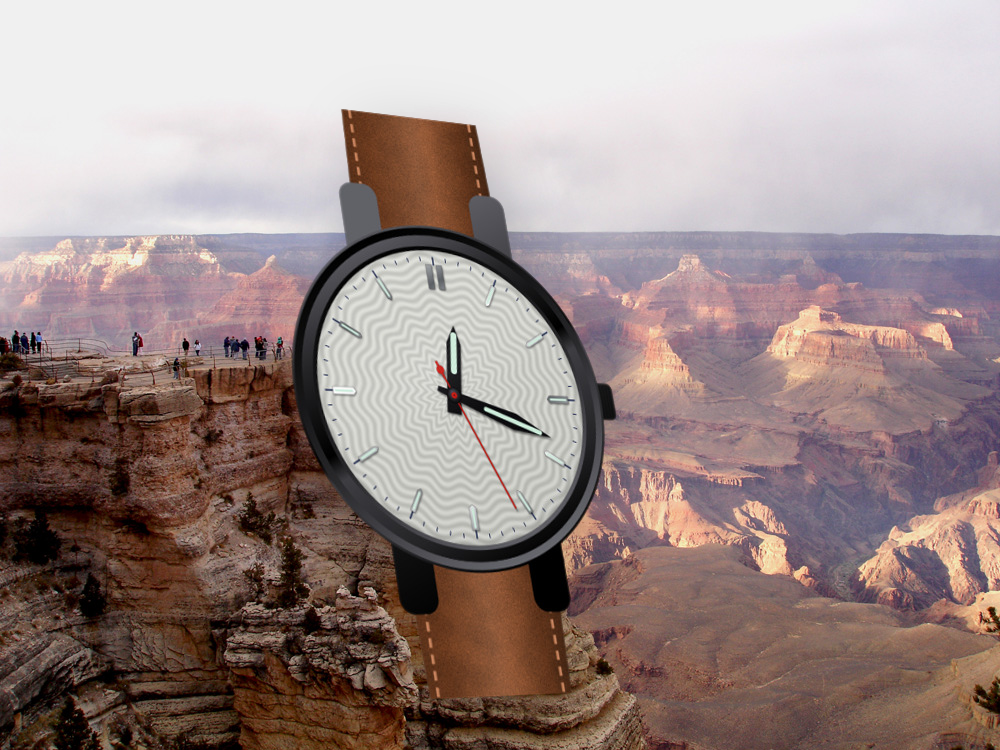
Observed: {"hour": 12, "minute": 18, "second": 26}
